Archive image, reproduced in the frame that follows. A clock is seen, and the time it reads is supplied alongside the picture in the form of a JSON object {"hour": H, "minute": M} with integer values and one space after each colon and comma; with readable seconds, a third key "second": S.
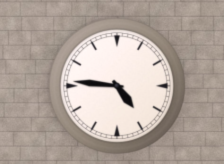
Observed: {"hour": 4, "minute": 46}
